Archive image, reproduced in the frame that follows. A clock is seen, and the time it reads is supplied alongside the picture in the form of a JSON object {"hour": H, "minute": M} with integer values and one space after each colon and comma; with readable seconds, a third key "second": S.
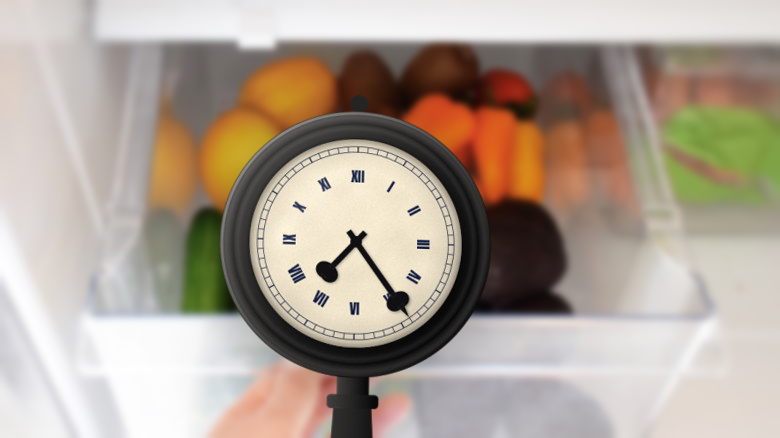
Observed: {"hour": 7, "minute": 24}
